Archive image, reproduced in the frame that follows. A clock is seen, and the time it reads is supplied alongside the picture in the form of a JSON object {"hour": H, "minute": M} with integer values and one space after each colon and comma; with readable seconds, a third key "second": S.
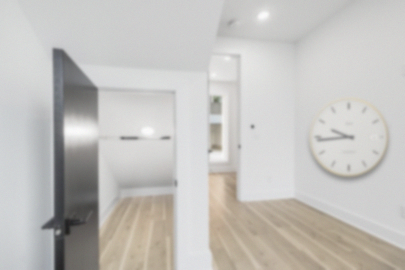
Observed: {"hour": 9, "minute": 44}
